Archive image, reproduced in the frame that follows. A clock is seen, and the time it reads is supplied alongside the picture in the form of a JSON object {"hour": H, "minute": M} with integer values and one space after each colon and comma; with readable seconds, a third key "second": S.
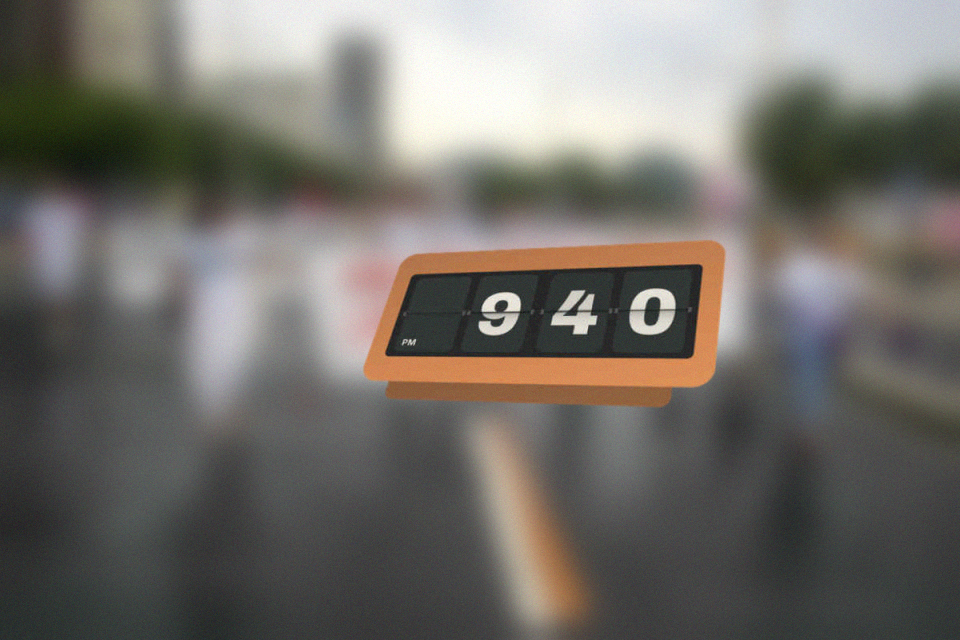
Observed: {"hour": 9, "minute": 40}
